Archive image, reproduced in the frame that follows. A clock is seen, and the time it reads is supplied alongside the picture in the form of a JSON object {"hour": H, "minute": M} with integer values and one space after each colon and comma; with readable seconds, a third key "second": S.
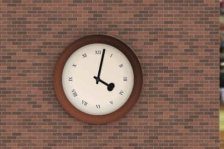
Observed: {"hour": 4, "minute": 2}
